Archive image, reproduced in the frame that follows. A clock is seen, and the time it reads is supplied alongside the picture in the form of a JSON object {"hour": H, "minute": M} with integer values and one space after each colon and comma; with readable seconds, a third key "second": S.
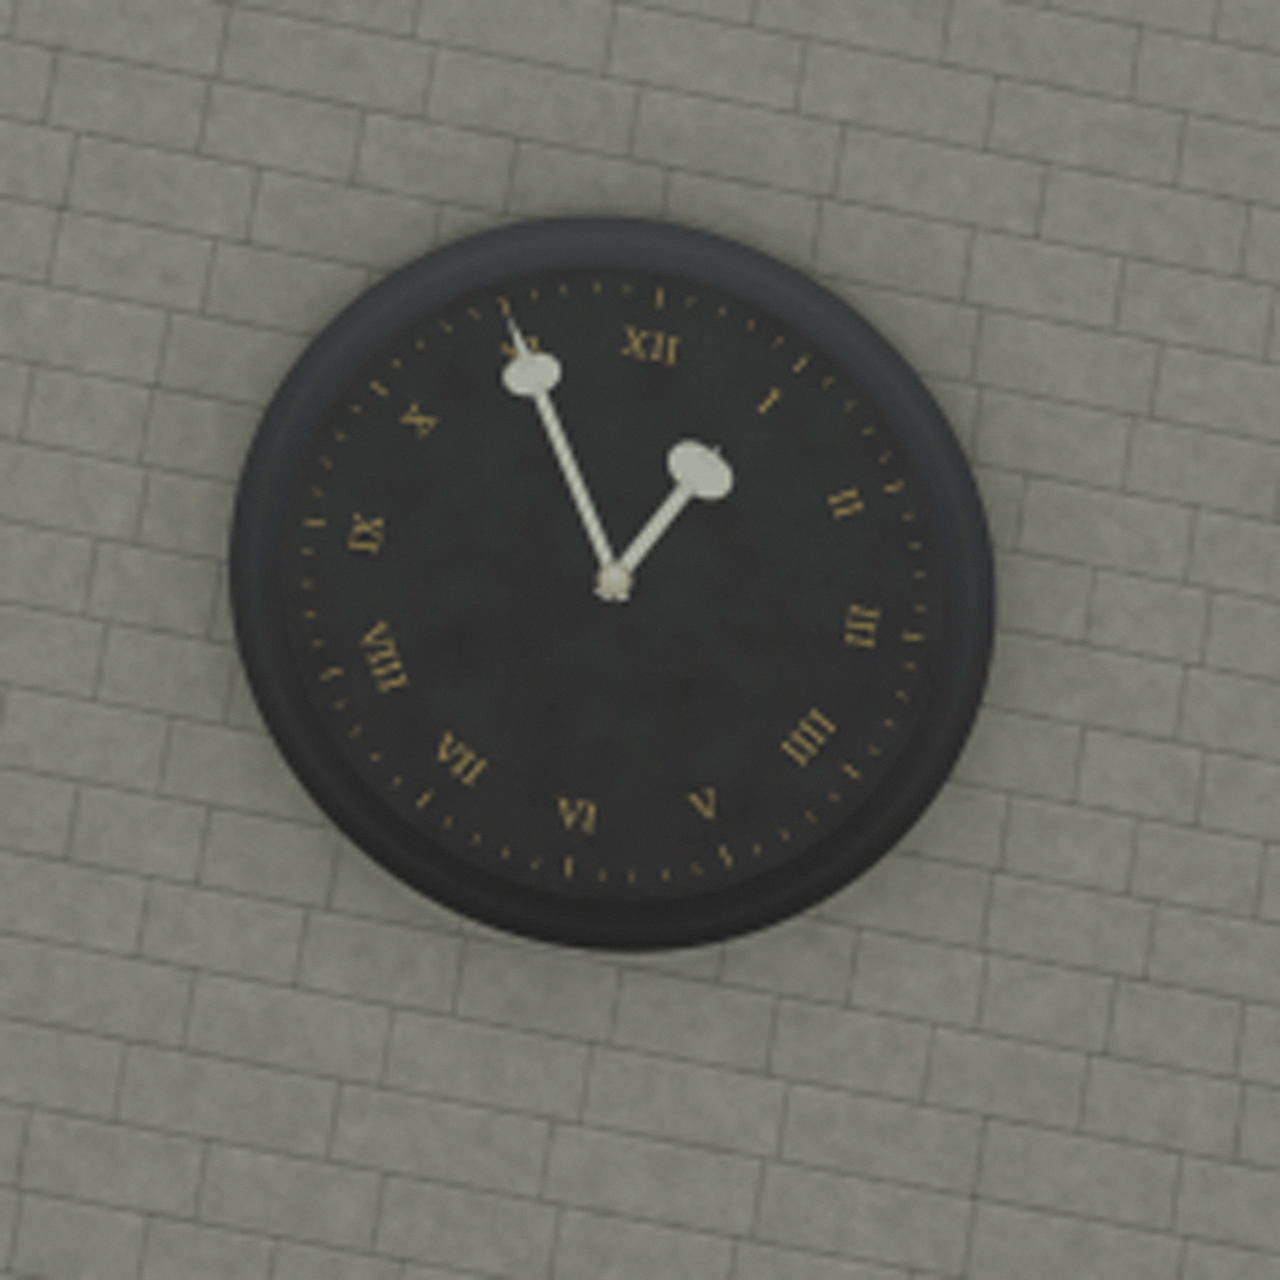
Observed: {"hour": 12, "minute": 55}
